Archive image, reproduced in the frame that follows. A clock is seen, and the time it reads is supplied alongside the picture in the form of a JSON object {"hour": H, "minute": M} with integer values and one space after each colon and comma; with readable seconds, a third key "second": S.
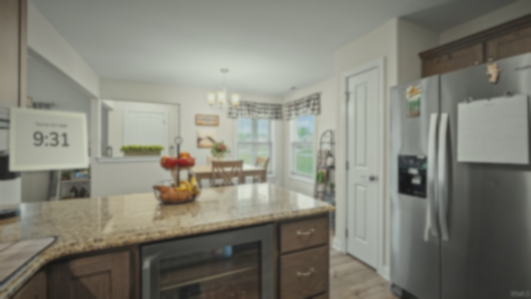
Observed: {"hour": 9, "minute": 31}
